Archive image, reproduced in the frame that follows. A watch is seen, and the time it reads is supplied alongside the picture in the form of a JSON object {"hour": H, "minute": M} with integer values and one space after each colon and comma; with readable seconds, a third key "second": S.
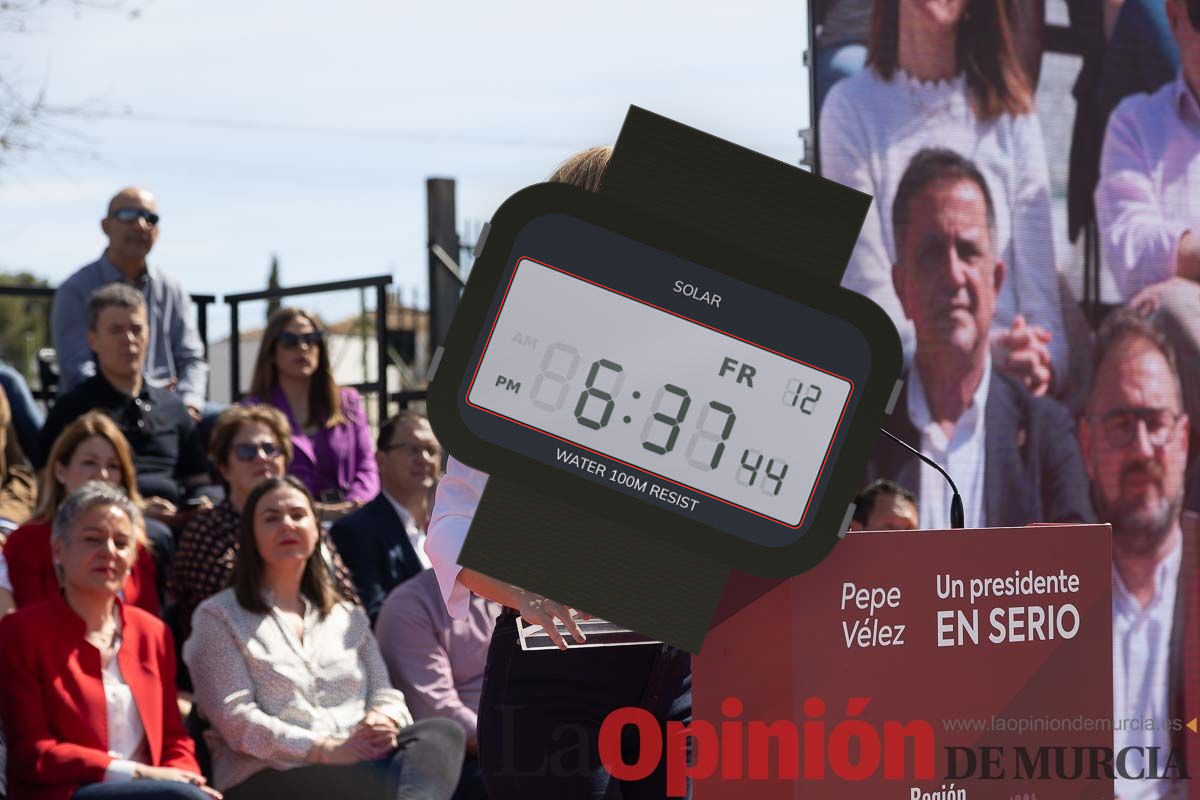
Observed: {"hour": 6, "minute": 37, "second": 44}
